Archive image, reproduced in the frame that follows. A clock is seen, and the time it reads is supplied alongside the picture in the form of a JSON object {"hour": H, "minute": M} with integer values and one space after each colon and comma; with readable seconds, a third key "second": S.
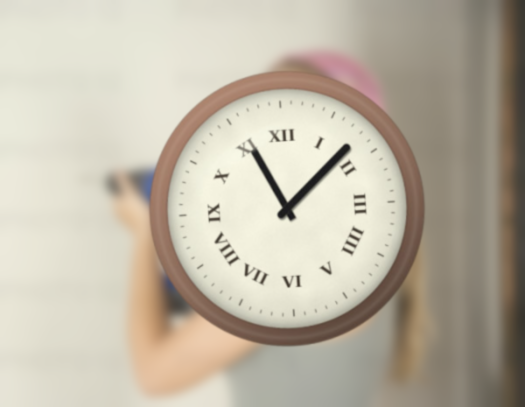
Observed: {"hour": 11, "minute": 8}
